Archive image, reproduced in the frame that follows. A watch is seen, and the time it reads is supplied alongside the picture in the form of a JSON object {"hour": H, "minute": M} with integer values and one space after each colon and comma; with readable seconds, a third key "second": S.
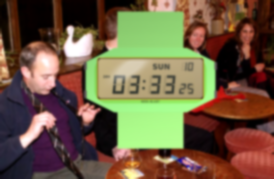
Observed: {"hour": 3, "minute": 33}
